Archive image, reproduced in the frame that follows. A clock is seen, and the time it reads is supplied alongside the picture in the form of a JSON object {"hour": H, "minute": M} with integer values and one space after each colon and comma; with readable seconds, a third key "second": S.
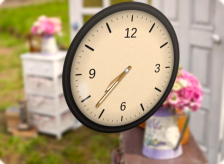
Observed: {"hour": 7, "minute": 37}
